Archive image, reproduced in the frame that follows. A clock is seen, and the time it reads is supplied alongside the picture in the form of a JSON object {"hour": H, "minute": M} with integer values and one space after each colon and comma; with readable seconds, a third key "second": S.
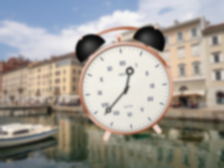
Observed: {"hour": 12, "minute": 38}
